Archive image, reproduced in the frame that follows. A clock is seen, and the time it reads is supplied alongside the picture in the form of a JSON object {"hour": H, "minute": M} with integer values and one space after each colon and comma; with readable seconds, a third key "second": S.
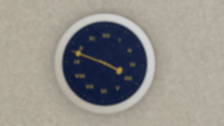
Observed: {"hour": 3, "minute": 48}
